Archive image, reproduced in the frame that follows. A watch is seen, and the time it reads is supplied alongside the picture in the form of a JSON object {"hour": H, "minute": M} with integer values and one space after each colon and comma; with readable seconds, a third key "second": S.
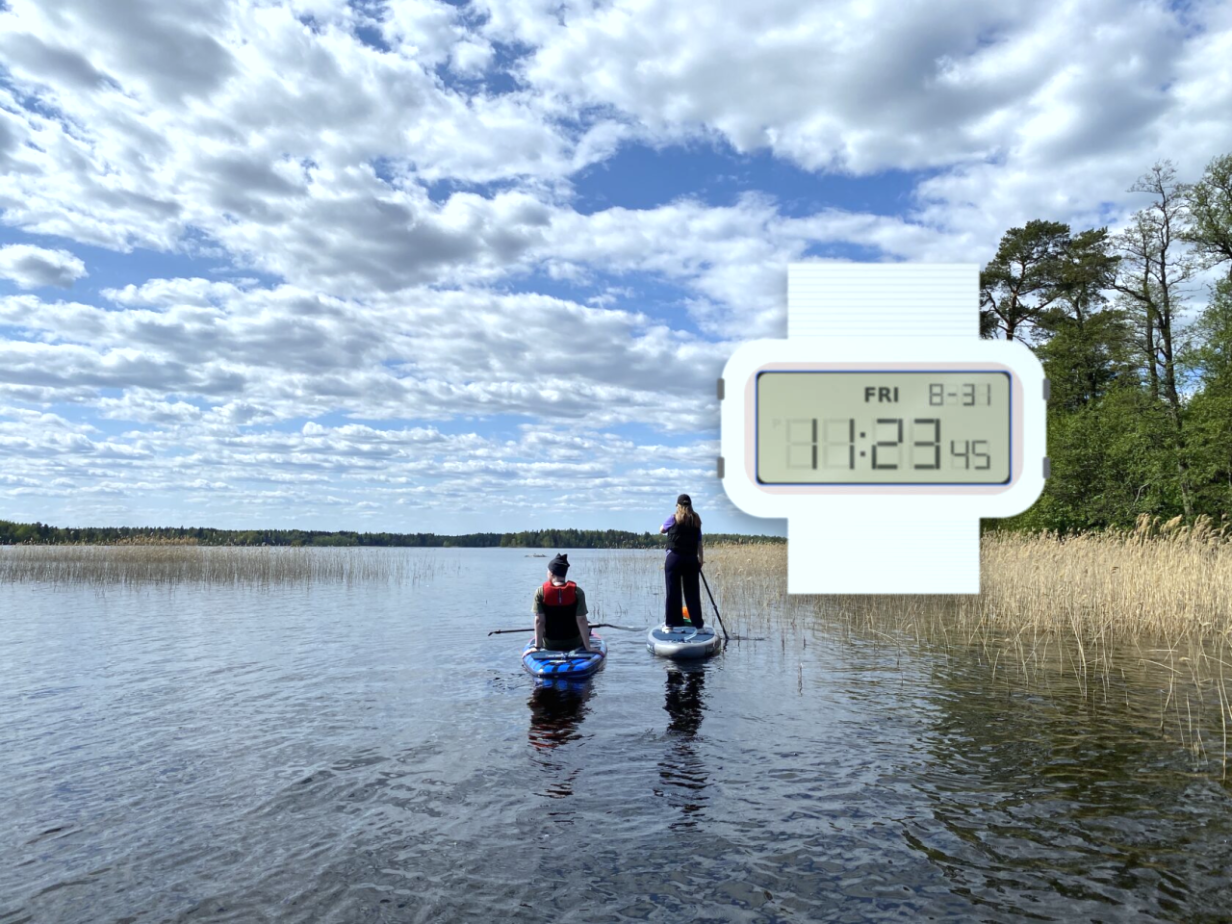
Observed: {"hour": 11, "minute": 23, "second": 45}
